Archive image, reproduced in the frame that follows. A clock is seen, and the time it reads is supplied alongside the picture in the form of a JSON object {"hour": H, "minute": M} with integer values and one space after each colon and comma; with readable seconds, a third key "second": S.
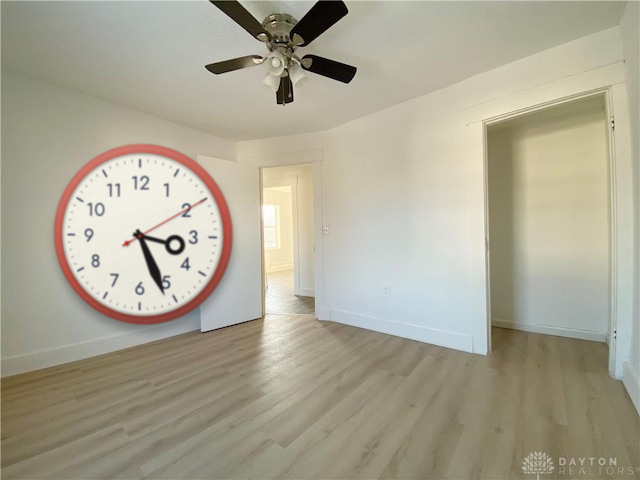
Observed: {"hour": 3, "minute": 26, "second": 10}
